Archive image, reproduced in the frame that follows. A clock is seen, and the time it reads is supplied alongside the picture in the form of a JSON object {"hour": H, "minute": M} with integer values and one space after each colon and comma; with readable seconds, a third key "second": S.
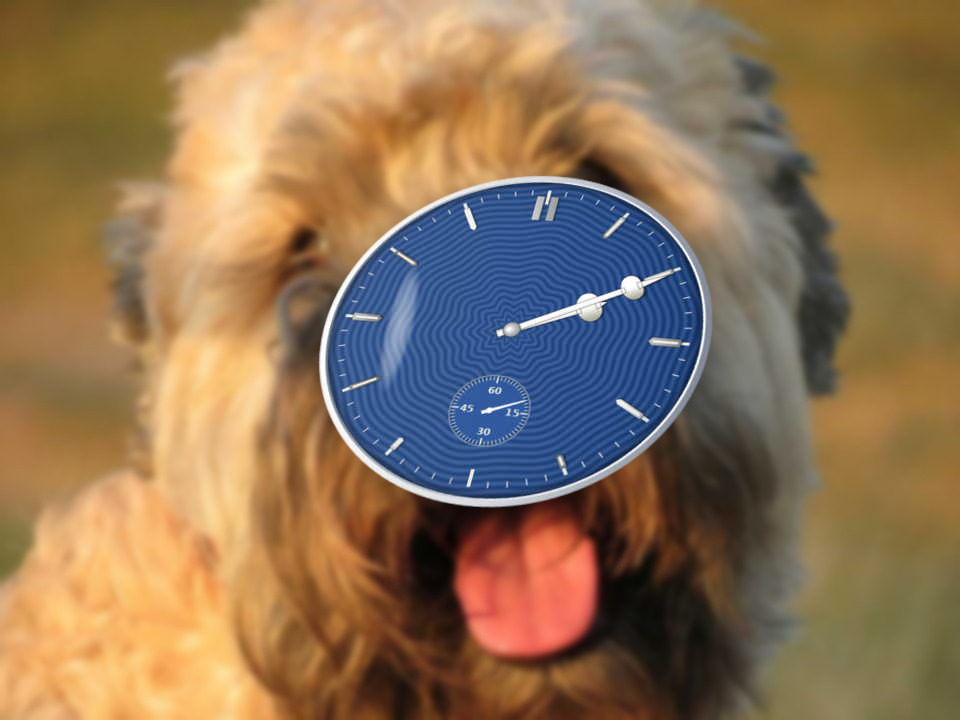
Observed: {"hour": 2, "minute": 10, "second": 11}
